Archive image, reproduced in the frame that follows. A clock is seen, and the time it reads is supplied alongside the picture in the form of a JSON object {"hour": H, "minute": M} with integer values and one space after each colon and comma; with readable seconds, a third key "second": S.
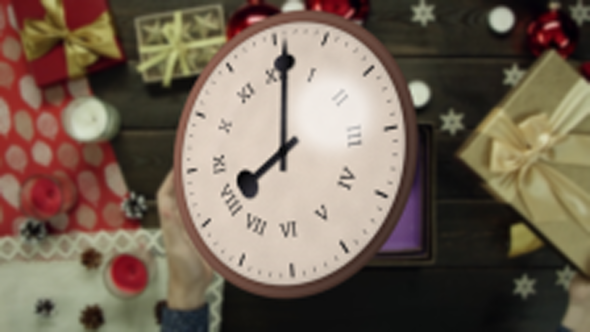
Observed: {"hour": 8, "minute": 1}
